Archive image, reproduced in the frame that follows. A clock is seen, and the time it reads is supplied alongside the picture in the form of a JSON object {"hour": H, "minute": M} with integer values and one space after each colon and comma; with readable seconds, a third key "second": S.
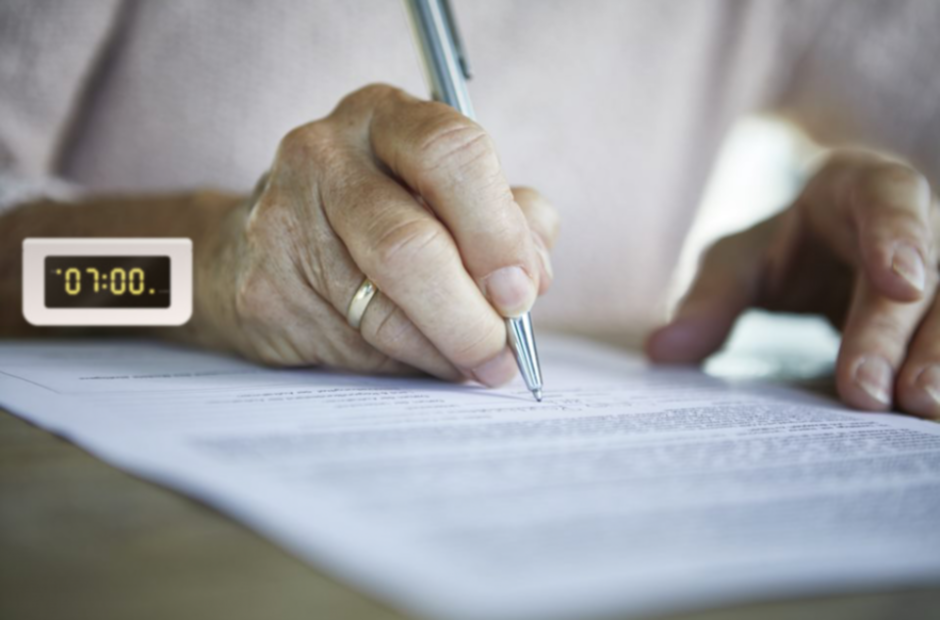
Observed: {"hour": 7, "minute": 0}
